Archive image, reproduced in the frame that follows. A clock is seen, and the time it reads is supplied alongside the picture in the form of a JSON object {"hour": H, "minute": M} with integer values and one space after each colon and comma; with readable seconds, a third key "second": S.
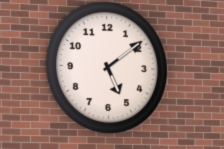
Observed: {"hour": 5, "minute": 9}
